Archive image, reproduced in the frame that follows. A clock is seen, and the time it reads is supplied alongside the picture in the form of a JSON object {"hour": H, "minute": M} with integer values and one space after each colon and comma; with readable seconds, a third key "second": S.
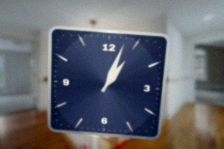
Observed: {"hour": 1, "minute": 3}
